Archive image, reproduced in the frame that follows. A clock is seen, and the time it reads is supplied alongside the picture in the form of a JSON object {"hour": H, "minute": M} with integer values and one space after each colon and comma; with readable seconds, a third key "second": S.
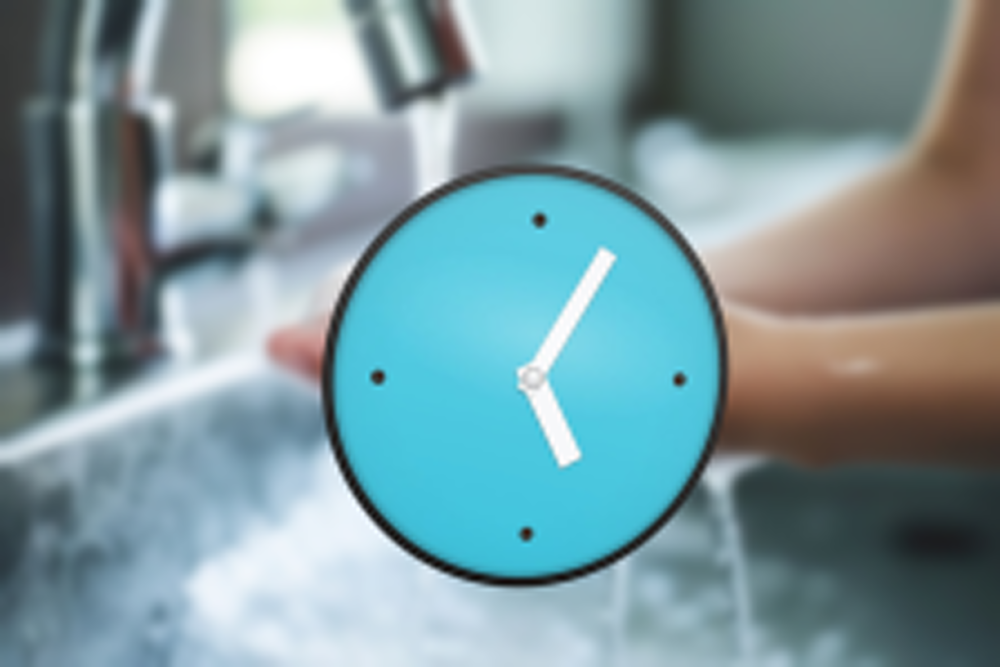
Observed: {"hour": 5, "minute": 5}
